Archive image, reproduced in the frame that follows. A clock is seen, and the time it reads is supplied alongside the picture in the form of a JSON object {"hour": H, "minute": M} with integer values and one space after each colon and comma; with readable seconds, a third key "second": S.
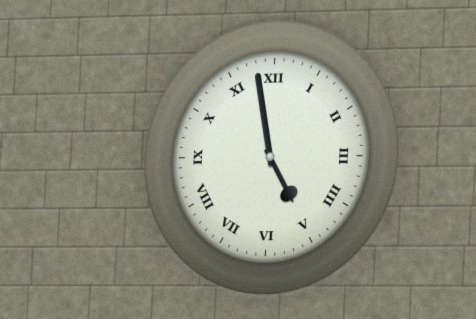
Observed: {"hour": 4, "minute": 58}
